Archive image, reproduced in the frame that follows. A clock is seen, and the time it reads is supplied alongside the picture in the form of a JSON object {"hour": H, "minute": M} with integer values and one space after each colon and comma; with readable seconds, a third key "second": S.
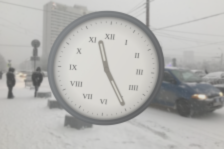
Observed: {"hour": 11, "minute": 25}
